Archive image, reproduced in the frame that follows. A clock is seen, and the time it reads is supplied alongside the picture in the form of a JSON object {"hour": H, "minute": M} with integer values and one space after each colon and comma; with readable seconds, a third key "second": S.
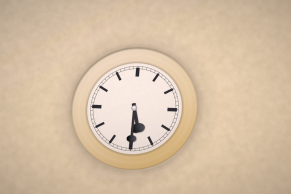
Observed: {"hour": 5, "minute": 30}
